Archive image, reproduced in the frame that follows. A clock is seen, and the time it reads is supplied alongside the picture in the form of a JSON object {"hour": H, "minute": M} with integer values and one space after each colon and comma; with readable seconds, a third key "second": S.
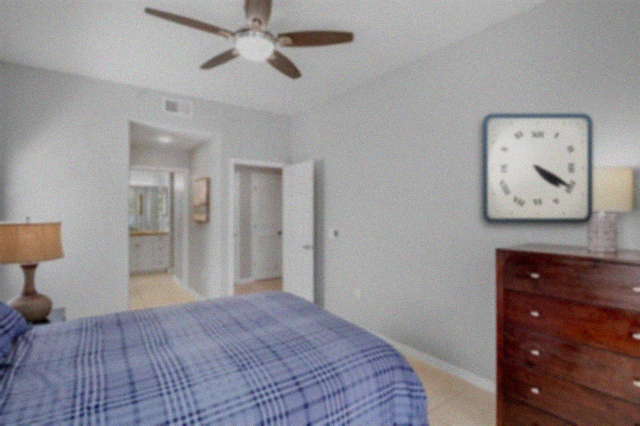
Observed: {"hour": 4, "minute": 20}
